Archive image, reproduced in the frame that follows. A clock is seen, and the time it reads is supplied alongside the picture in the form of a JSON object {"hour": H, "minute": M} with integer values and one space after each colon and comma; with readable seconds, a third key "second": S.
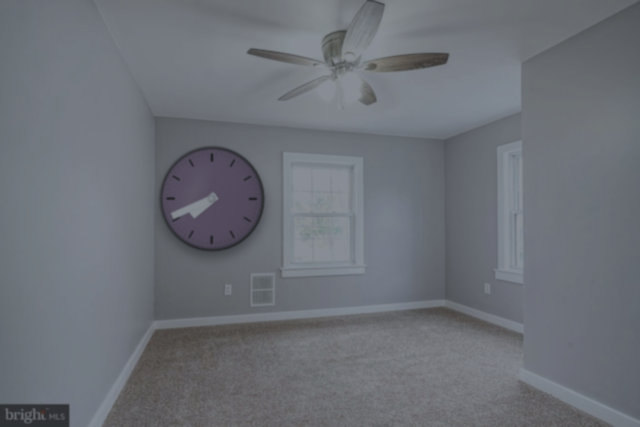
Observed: {"hour": 7, "minute": 41}
